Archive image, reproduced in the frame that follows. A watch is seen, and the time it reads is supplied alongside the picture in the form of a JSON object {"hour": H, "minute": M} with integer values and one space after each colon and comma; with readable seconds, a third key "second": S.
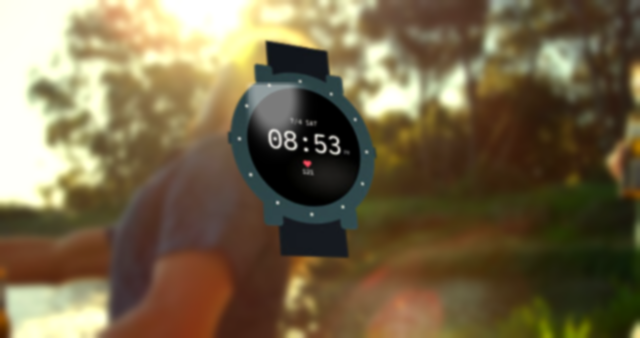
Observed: {"hour": 8, "minute": 53}
